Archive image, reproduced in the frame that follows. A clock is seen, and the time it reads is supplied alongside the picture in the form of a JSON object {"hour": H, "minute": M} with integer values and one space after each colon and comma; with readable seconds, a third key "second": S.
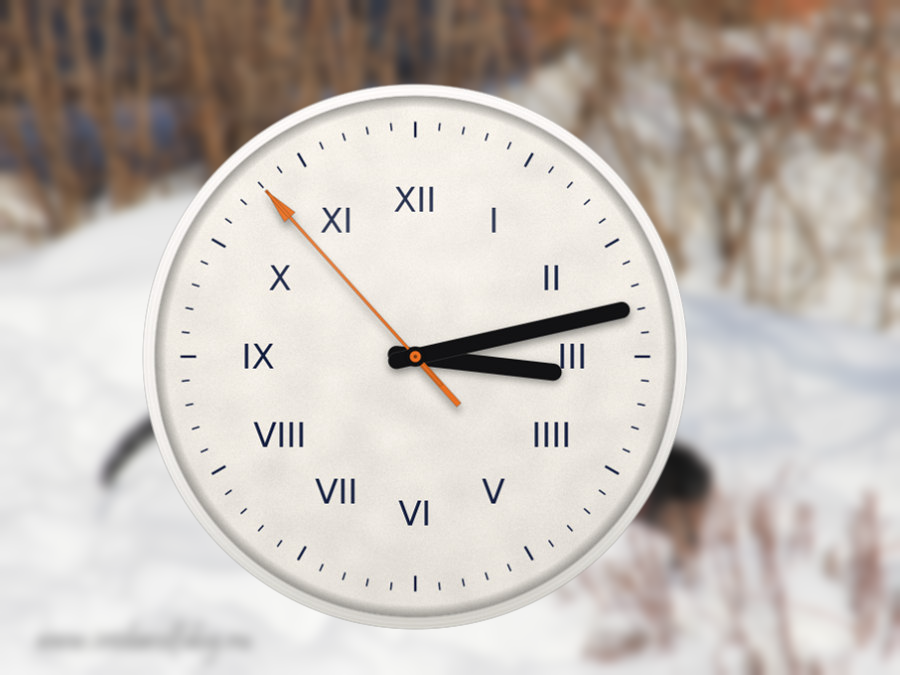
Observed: {"hour": 3, "minute": 12, "second": 53}
